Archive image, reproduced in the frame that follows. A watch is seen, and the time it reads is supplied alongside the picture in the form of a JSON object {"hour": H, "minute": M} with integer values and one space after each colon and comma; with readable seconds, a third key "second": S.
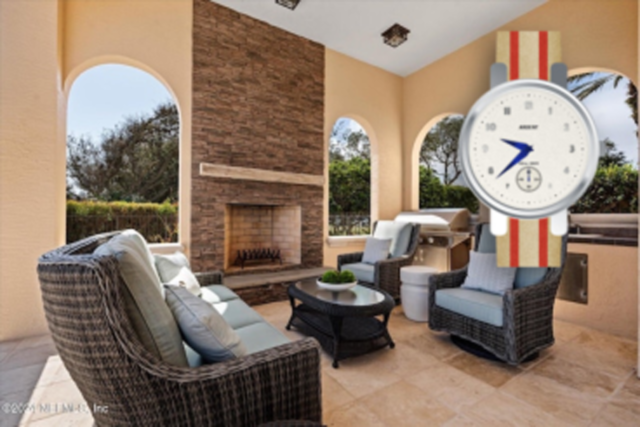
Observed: {"hour": 9, "minute": 38}
